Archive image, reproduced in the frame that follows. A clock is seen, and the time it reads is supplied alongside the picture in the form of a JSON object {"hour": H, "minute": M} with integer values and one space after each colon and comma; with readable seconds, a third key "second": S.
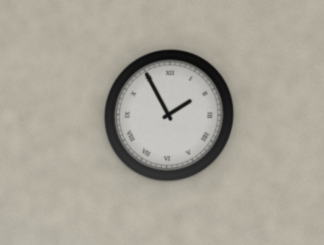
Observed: {"hour": 1, "minute": 55}
